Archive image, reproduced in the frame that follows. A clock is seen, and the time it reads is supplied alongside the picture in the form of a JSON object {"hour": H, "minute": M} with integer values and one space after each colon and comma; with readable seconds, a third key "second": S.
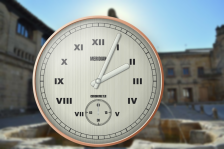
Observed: {"hour": 2, "minute": 4}
